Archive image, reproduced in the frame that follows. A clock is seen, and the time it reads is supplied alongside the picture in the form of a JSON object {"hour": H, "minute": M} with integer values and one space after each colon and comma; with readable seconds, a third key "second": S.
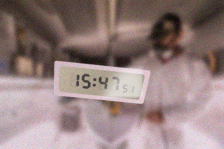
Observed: {"hour": 15, "minute": 47, "second": 51}
